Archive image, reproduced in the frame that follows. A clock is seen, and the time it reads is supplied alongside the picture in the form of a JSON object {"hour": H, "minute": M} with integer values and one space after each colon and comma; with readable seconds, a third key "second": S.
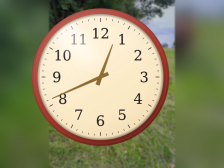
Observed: {"hour": 12, "minute": 41}
